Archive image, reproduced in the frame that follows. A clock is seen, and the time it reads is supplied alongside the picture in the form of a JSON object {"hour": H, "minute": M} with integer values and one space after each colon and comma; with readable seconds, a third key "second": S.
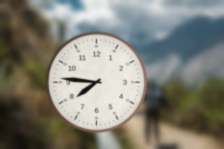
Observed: {"hour": 7, "minute": 46}
